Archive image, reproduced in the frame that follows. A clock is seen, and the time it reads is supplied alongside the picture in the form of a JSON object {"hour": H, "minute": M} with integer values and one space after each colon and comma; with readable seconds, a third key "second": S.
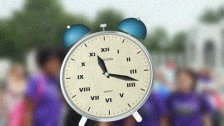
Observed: {"hour": 11, "minute": 18}
